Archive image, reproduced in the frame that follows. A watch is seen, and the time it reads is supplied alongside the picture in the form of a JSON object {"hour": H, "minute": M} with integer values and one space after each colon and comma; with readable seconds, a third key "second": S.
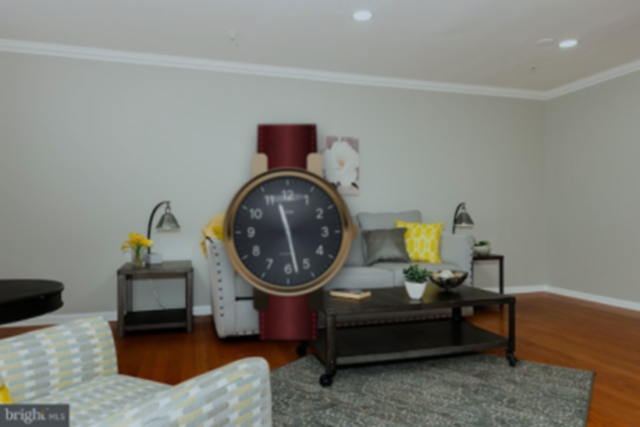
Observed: {"hour": 11, "minute": 28}
